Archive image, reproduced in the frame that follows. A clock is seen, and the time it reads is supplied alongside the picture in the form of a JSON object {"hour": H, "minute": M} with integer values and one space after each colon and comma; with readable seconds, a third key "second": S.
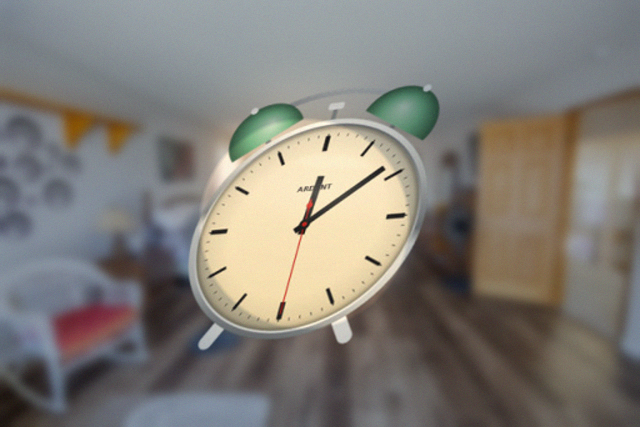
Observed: {"hour": 12, "minute": 8, "second": 30}
